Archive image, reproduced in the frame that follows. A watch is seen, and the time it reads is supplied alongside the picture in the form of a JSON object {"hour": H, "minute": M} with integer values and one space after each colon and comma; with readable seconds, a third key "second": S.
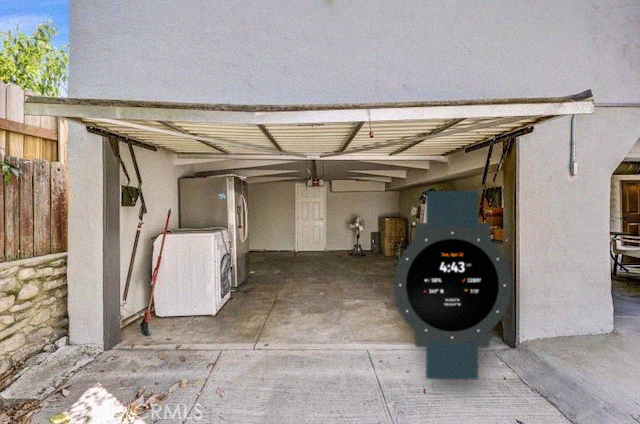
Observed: {"hour": 4, "minute": 43}
